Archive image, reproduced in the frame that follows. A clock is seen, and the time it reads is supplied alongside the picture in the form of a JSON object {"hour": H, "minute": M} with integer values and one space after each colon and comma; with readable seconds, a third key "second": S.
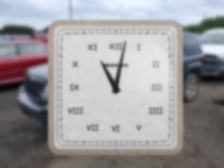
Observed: {"hour": 11, "minute": 2}
